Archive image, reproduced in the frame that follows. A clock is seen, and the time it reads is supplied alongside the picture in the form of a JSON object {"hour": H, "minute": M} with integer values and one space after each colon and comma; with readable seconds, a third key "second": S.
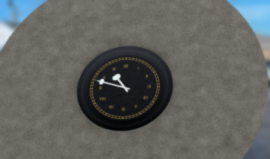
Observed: {"hour": 10, "minute": 48}
